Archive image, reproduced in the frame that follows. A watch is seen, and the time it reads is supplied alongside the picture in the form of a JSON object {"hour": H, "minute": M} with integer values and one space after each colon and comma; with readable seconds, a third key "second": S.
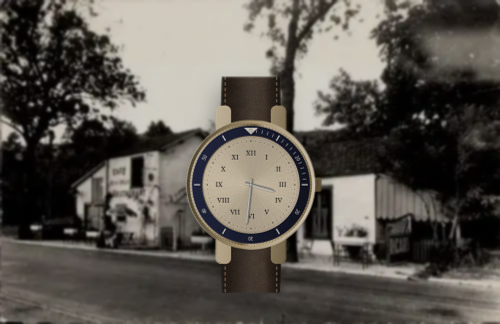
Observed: {"hour": 3, "minute": 31}
